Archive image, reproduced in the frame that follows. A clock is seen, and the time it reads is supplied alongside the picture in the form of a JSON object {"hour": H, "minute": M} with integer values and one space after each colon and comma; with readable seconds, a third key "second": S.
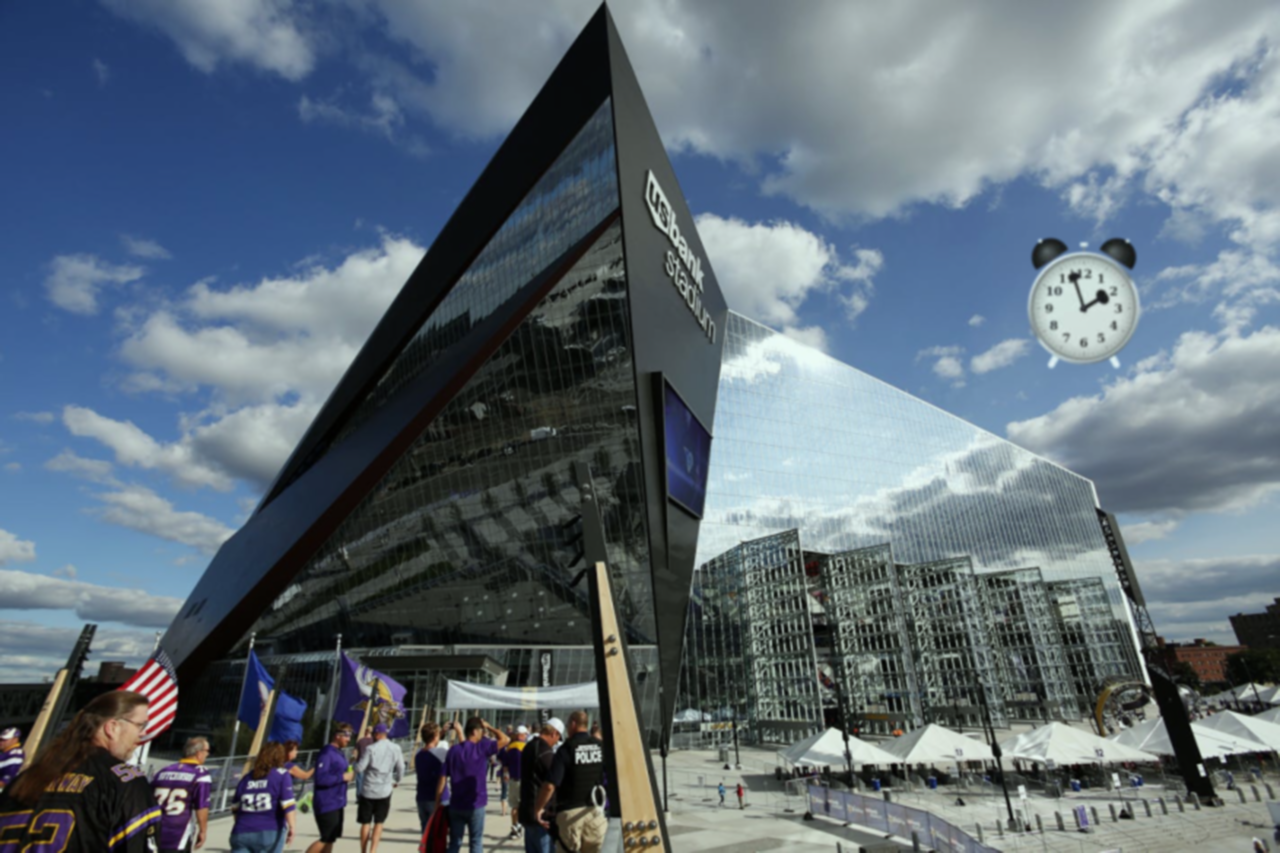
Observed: {"hour": 1, "minute": 57}
